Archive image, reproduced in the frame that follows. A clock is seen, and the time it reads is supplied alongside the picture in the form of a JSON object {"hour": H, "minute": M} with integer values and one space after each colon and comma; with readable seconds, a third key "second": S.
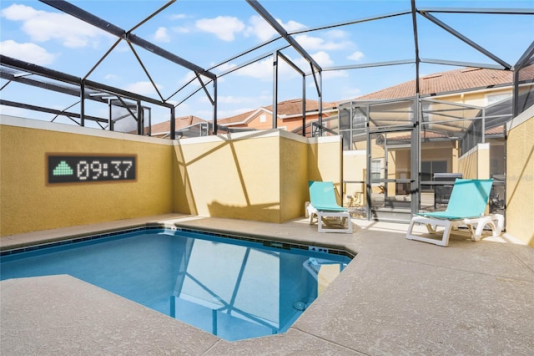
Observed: {"hour": 9, "minute": 37}
